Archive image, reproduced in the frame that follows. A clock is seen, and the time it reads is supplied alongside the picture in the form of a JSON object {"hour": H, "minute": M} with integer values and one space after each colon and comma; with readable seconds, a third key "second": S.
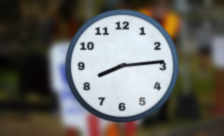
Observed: {"hour": 8, "minute": 14}
